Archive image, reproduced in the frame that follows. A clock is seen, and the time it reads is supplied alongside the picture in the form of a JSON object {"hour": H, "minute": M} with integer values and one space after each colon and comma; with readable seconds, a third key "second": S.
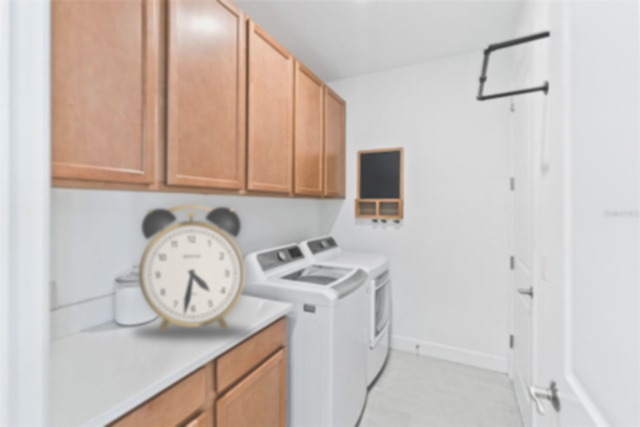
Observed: {"hour": 4, "minute": 32}
